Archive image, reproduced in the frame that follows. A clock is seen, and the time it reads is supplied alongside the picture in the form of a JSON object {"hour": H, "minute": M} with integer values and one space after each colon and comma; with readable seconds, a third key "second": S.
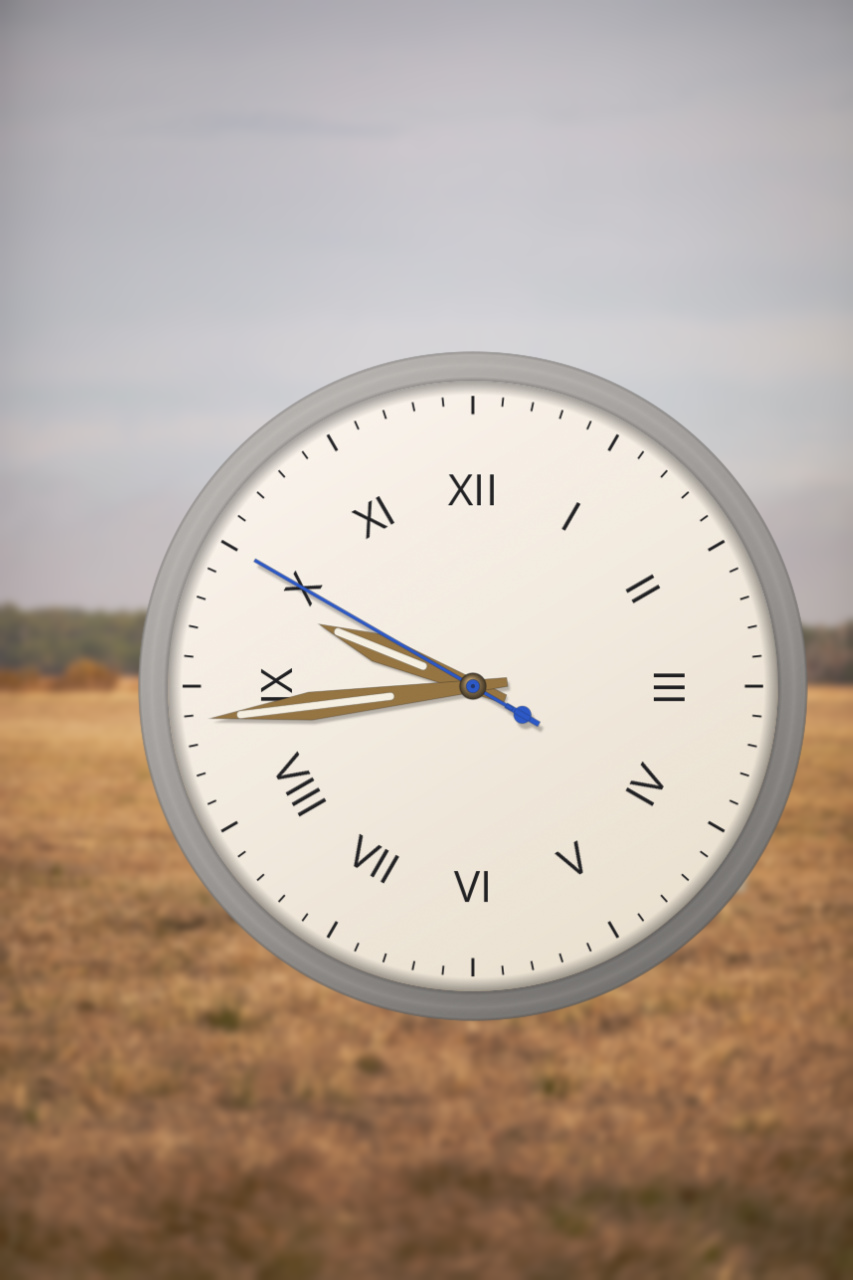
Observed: {"hour": 9, "minute": 43, "second": 50}
